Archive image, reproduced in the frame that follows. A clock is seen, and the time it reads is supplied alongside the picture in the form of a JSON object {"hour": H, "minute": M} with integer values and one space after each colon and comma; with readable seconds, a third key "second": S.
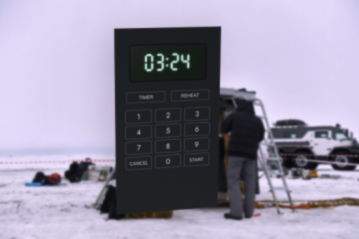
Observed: {"hour": 3, "minute": 24}
